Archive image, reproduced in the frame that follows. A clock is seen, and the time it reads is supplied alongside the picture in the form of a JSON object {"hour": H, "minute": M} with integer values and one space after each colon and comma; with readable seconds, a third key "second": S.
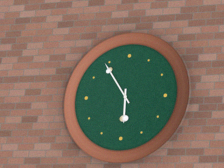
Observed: {"hour": 5, "minute": 54}
